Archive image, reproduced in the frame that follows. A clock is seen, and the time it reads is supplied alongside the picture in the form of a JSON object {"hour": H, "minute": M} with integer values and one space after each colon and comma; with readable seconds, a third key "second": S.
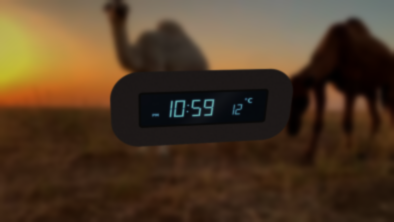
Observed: {"hour": 10, "minute": 59}
